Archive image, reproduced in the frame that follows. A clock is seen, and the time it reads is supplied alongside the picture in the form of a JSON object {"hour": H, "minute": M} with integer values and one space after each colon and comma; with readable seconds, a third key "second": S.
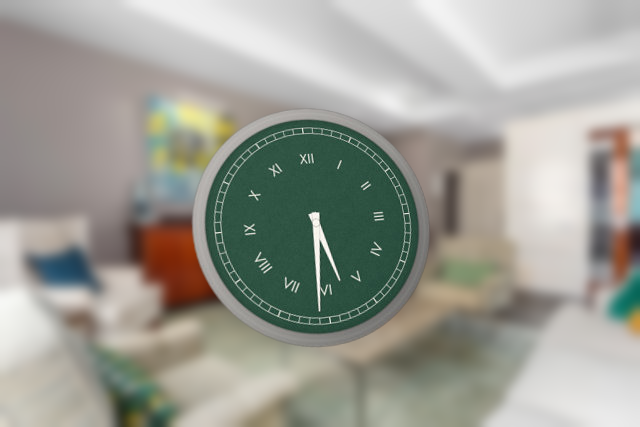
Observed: {"hour": 5, "minute": 31}
